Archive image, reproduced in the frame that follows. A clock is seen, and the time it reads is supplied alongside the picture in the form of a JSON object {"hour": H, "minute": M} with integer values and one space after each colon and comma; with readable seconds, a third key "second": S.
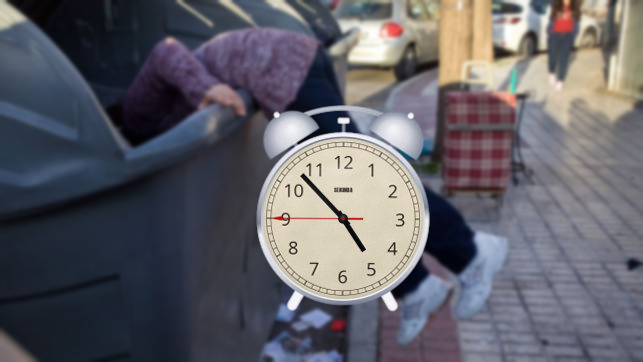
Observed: {"hour": 4, "minute": 52, "second": 45}
